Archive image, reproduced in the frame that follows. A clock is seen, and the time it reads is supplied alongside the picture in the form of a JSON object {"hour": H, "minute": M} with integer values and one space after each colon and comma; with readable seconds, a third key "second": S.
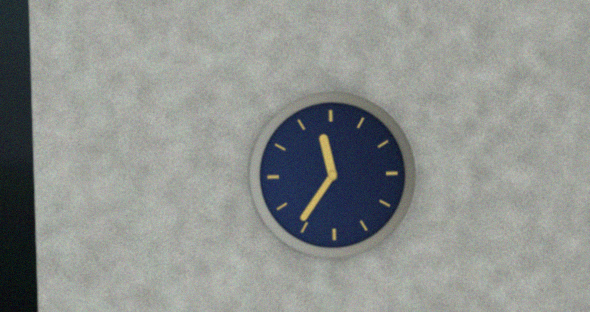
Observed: {"hour": 11, "minute": 36}
